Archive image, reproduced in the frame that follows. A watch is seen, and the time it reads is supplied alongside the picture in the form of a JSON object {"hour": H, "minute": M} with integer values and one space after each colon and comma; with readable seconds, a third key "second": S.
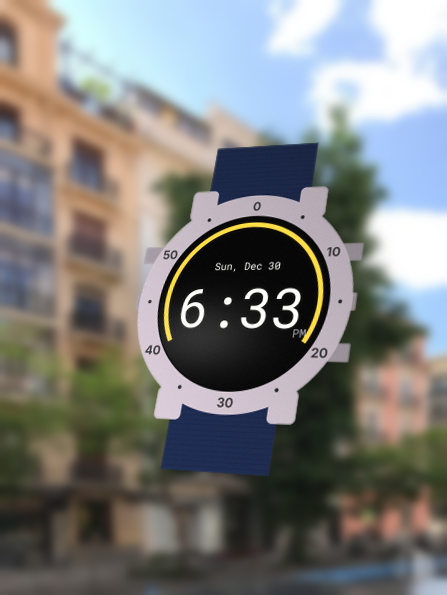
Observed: {"hour": 6, "minute": 33}
